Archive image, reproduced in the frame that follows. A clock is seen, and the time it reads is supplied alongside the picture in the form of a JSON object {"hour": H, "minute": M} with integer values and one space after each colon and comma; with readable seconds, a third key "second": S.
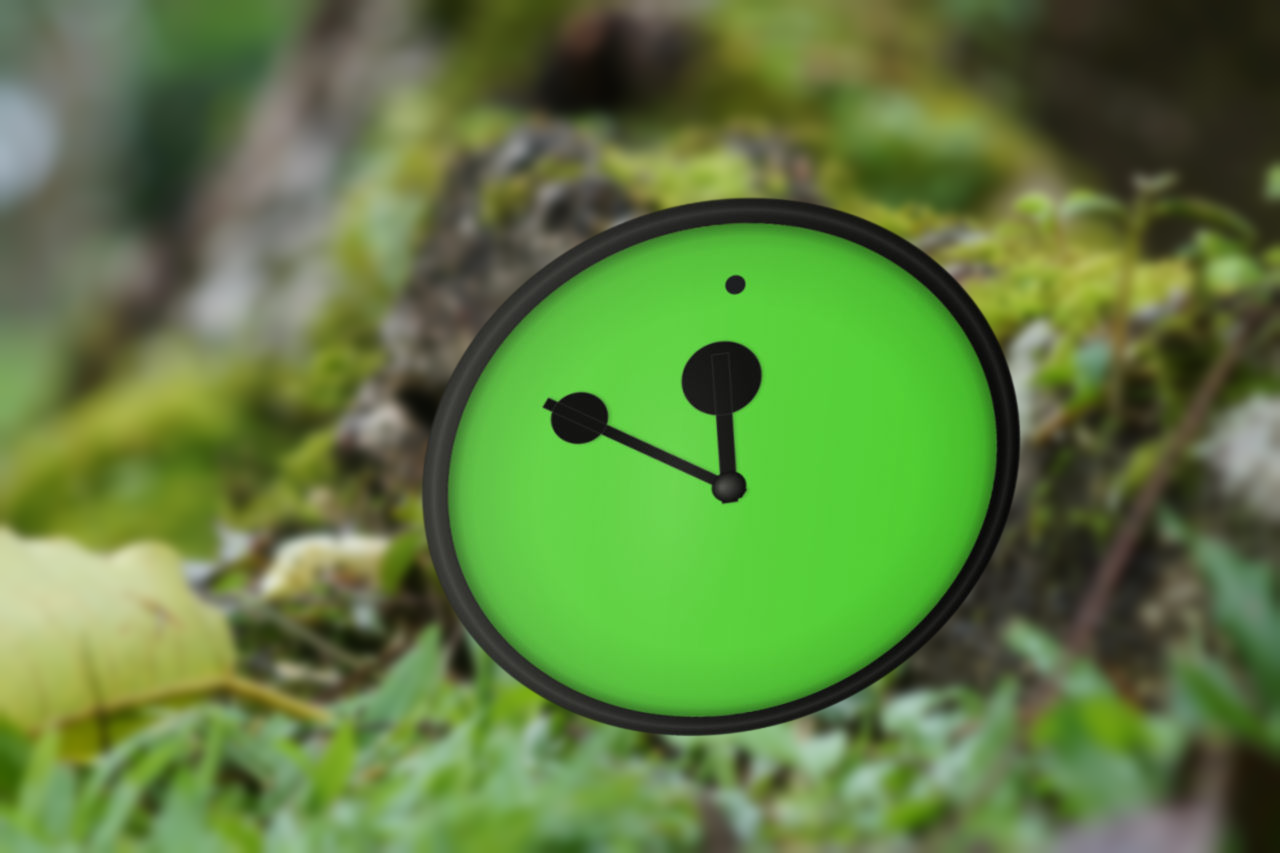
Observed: {"hour": 11, "minute": 50}
